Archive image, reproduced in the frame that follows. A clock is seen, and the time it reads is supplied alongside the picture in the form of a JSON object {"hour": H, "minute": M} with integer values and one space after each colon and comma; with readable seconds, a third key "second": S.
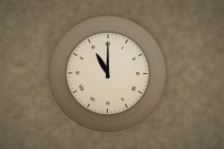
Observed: {"hour": 11, "minute": 0}
